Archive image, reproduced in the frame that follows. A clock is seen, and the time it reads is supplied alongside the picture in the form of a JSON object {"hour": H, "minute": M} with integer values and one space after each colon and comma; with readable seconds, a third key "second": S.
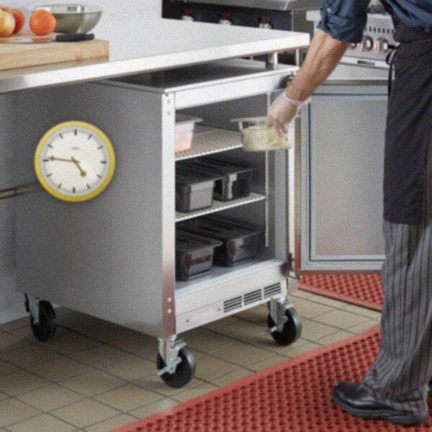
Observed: {"hour": 4, "minute": 46}
